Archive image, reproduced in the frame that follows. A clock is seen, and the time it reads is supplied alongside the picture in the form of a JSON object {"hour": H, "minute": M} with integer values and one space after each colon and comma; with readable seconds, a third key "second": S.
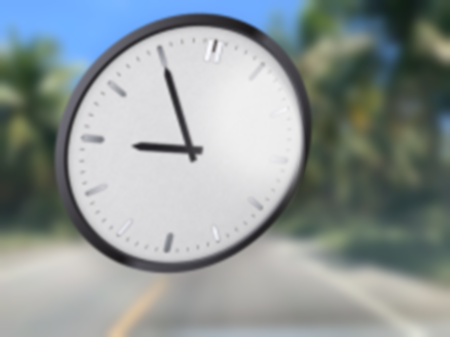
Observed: {"hour": 8, "minute": 55}
